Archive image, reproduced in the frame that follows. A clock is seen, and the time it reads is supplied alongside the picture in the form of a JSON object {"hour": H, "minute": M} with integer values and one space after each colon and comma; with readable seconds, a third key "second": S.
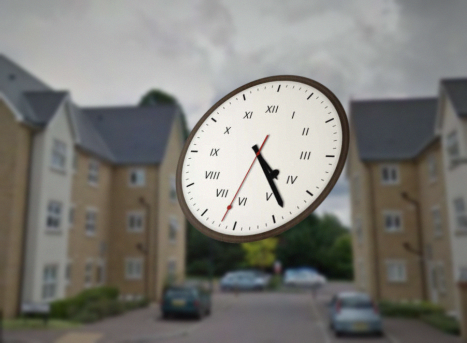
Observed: {"hour": 4, "minute": 23, "second": 32}
